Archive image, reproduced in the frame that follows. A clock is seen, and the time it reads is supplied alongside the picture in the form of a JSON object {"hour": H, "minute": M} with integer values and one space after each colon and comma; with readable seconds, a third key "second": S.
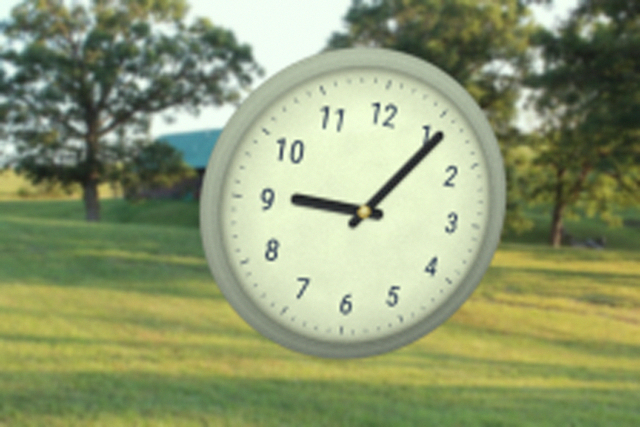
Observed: {"hour": 9, "minute": 6}
